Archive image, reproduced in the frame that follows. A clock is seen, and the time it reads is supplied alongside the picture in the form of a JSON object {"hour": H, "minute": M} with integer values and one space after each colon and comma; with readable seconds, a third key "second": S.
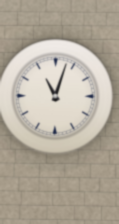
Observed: {"hour": 11, "minute": 3}
